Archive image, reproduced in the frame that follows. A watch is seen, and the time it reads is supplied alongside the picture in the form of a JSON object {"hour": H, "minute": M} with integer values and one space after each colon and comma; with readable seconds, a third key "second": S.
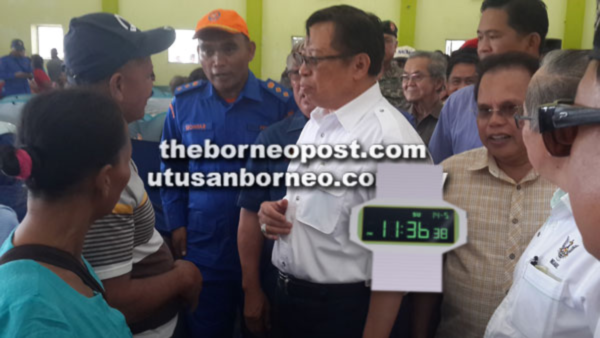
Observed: {"hour": 11, "minute": 36}
